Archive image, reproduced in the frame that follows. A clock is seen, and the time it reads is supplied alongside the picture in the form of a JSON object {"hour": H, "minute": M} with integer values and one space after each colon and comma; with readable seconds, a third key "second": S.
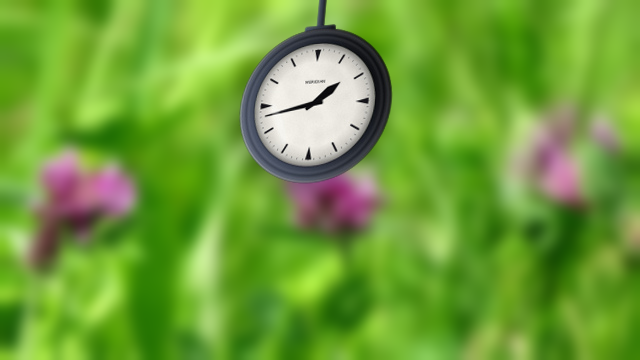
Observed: {"hour": 1, "minute": 43}
